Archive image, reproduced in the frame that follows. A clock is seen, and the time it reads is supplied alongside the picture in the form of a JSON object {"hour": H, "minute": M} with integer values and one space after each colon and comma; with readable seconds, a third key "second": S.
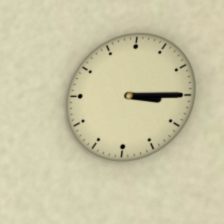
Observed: {"hour": 3, "minute": 15}
